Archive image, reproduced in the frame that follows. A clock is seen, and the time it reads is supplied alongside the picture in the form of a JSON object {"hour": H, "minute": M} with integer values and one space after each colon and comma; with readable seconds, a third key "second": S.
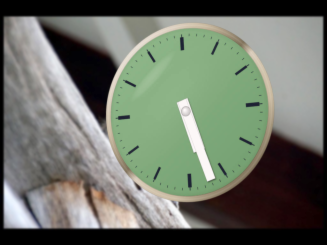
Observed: {"hour": 5, "minute": 27}
